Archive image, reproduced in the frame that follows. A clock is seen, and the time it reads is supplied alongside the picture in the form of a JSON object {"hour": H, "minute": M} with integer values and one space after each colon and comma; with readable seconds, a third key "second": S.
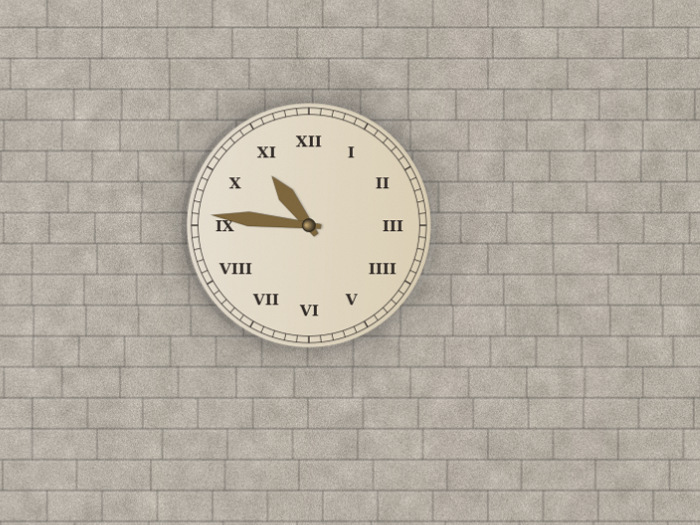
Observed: {"hour": 10, "minute": 46}
